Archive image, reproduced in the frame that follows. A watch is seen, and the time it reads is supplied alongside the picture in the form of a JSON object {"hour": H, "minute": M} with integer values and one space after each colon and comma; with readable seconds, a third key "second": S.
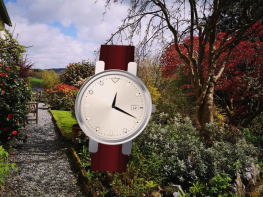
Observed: {"hour": 12, "minute": 19}
